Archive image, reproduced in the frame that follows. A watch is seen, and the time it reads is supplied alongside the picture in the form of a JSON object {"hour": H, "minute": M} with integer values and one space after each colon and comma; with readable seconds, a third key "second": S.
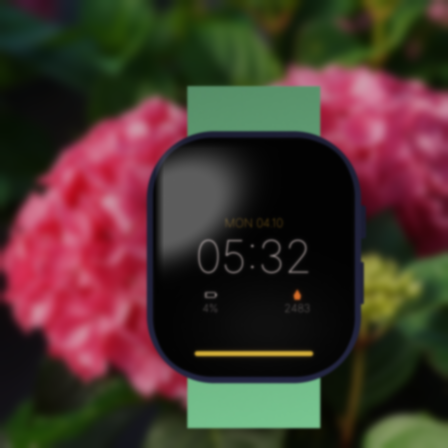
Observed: {"hour": 5, "minute": 32}
